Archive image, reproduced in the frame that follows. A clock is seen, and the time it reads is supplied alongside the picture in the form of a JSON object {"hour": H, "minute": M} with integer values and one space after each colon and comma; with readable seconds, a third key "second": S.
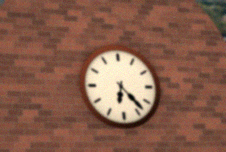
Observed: {"hour": 6, "minute": 23}
